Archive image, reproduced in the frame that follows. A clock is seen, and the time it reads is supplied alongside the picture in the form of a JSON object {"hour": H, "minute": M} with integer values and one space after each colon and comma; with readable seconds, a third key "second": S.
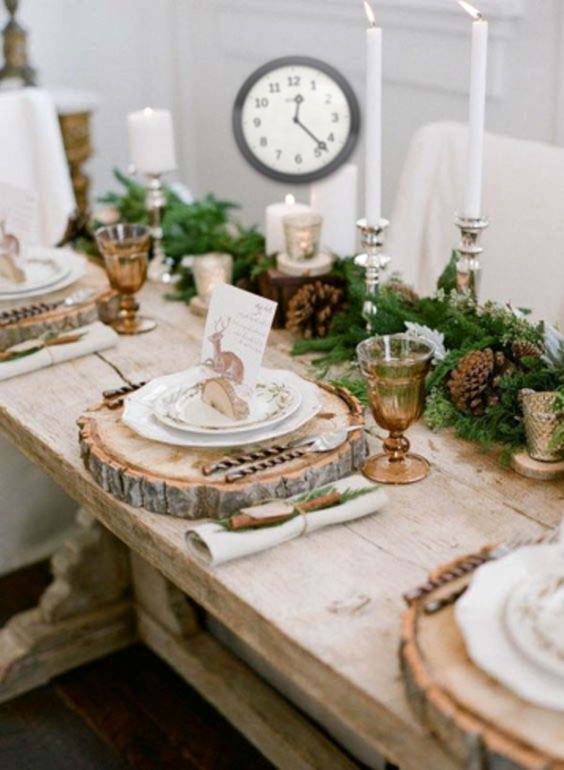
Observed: {"hour": 12, "minute": 23}
